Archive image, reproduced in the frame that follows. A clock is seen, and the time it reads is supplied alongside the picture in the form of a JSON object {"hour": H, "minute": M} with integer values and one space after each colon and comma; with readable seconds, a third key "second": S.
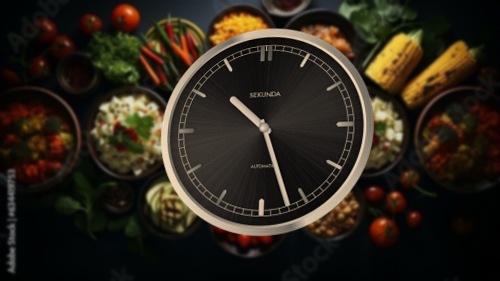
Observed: {"hour": 10, "minute": 27}
